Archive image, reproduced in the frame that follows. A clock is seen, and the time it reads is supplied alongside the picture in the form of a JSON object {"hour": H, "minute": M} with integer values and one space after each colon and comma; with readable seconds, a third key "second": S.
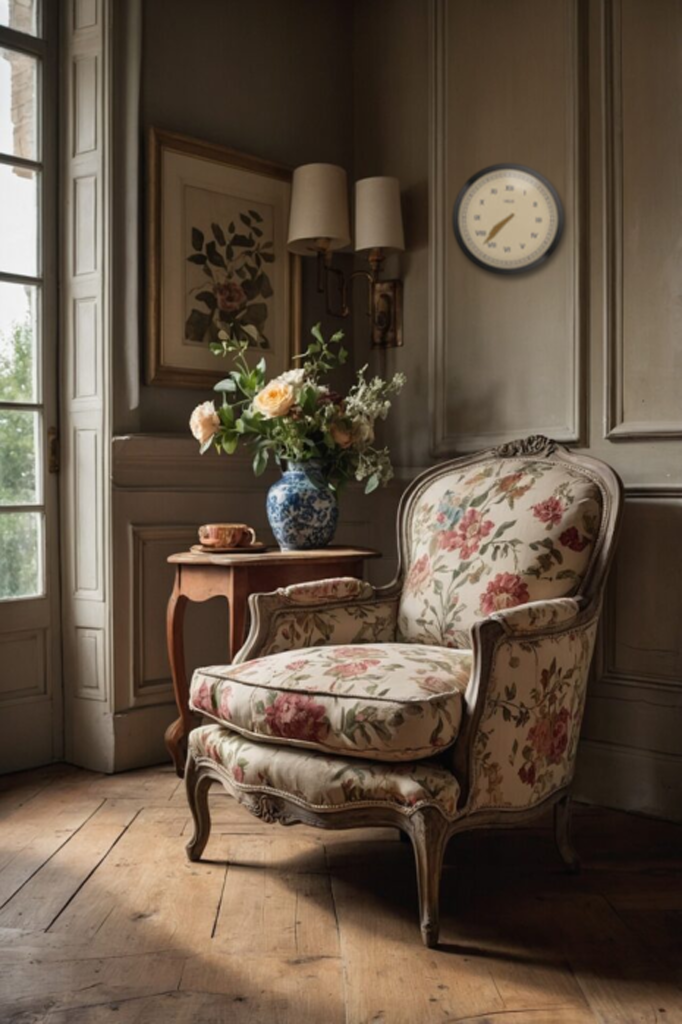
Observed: {"hour": 7, "minute": 37}
